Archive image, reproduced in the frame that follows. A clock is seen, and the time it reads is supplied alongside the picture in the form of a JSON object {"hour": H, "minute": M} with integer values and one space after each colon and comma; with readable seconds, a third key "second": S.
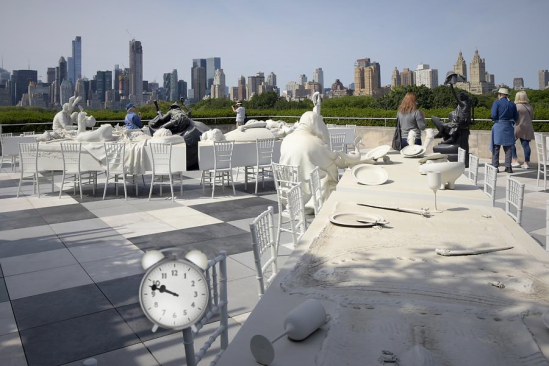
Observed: {"hour": 9, "minute": 48}
